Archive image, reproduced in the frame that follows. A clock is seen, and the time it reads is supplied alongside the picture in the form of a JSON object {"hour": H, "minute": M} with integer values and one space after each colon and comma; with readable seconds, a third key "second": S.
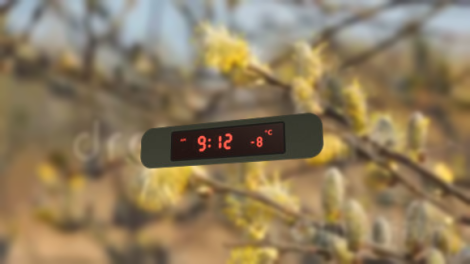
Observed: {"hour": 9, "minute": 12}
